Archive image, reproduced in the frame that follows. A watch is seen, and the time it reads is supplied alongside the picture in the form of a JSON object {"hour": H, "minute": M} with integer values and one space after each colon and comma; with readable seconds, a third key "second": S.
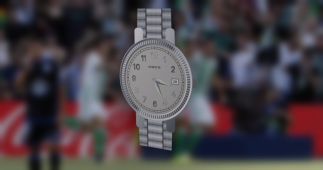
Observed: {"hour": 3, "minute": 26}
